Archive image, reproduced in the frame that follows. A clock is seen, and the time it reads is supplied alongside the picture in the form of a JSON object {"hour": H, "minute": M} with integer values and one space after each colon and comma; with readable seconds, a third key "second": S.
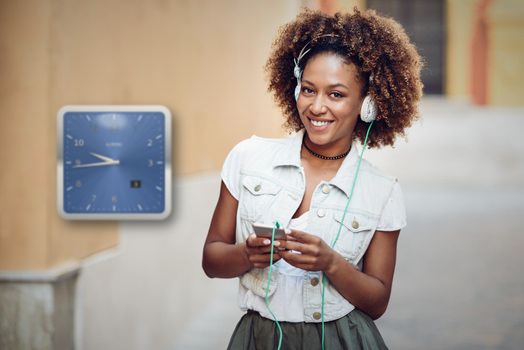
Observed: {"hour": 9, "minute": 44}
